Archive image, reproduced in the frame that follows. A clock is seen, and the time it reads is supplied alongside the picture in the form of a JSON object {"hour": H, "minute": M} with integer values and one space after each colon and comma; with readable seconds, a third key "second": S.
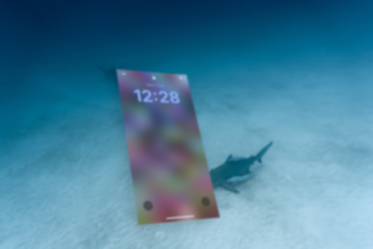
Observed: {"hour": 12, "minute": 28}
